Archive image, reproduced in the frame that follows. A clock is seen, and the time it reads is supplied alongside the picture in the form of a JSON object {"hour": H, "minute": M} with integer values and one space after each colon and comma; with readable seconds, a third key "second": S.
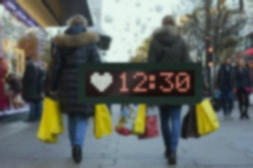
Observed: {"hour": 12, "minute": 30}
